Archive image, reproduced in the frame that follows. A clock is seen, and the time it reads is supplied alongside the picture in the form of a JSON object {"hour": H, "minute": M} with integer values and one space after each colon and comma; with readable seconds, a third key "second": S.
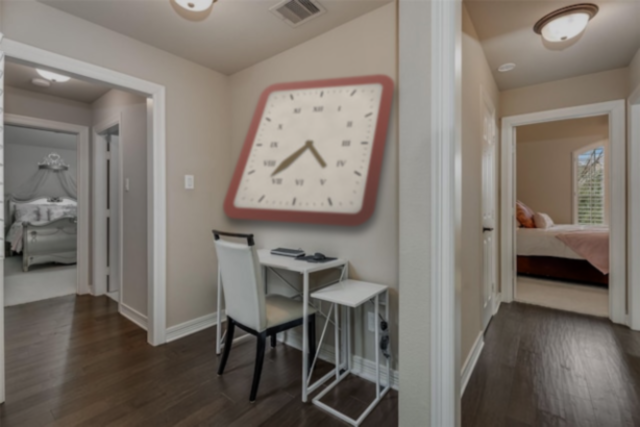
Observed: {"hour": 4, "minute": 37}
